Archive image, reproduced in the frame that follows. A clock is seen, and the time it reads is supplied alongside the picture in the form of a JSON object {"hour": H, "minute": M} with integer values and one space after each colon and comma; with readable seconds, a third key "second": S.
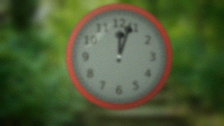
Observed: {"hour": 12, "minute": 3}
